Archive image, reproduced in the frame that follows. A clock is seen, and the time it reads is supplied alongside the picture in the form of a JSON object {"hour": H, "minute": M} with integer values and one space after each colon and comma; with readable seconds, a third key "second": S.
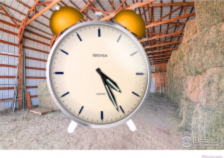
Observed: {"hour": 4, "minute": 26}
